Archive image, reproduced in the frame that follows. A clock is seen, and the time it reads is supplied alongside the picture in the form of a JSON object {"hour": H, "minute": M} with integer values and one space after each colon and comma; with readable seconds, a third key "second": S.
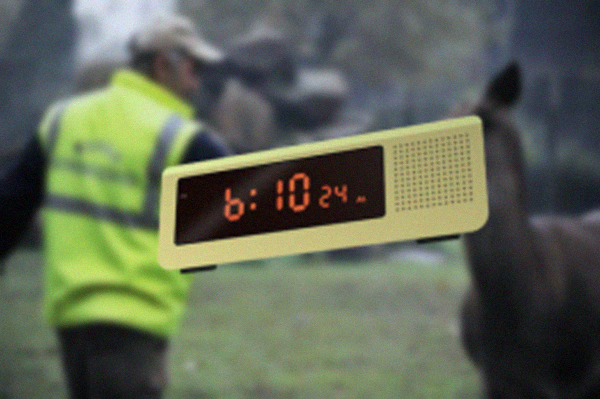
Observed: {"hour": 6, "minute": 10, "second": 24}
